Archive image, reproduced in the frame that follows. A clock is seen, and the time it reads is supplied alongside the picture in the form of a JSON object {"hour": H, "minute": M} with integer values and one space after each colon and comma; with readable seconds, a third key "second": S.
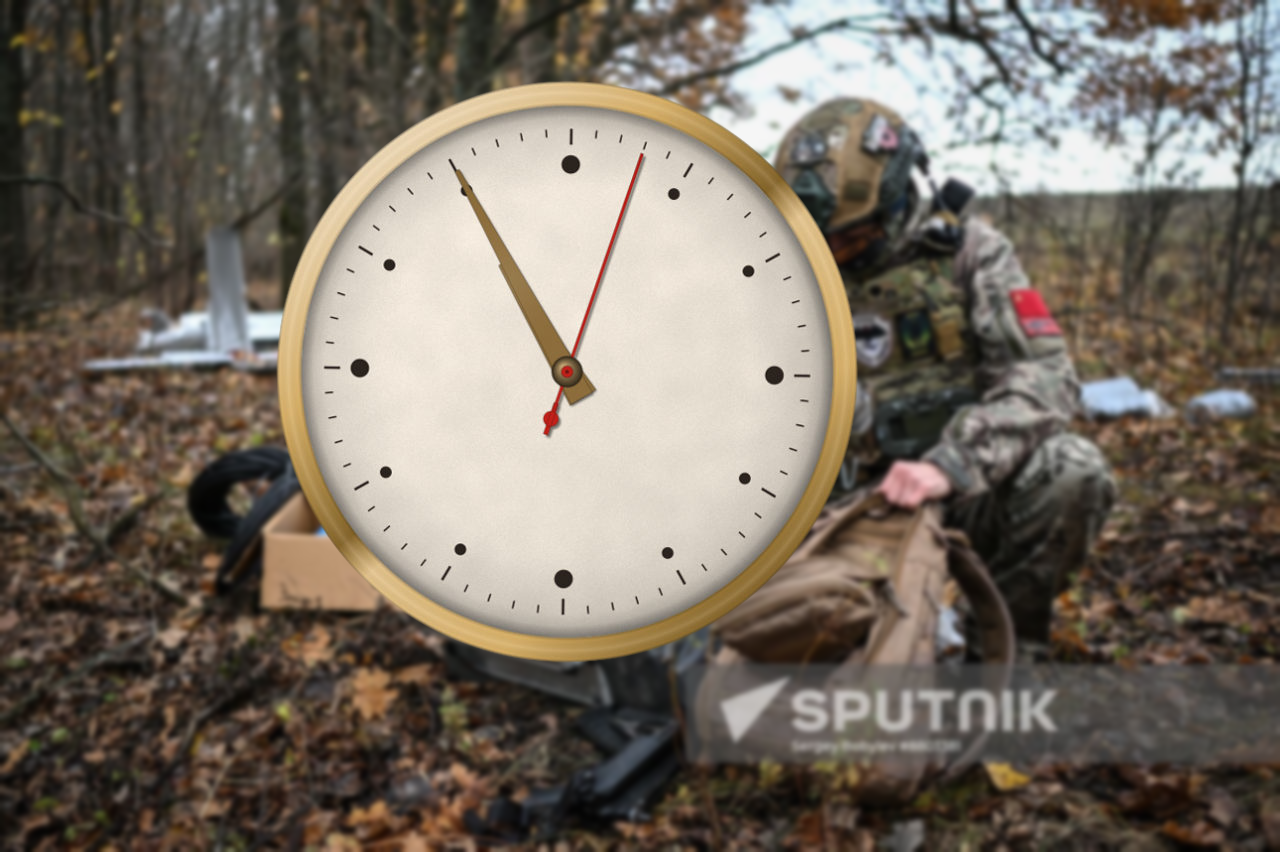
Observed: {"hour": 10, "minute": 55, "second": 3}
